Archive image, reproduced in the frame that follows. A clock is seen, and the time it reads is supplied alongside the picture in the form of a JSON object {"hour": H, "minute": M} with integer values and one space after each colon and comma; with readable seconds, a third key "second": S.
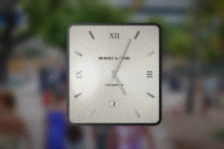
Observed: {"hour": 5, "minute": 4}
